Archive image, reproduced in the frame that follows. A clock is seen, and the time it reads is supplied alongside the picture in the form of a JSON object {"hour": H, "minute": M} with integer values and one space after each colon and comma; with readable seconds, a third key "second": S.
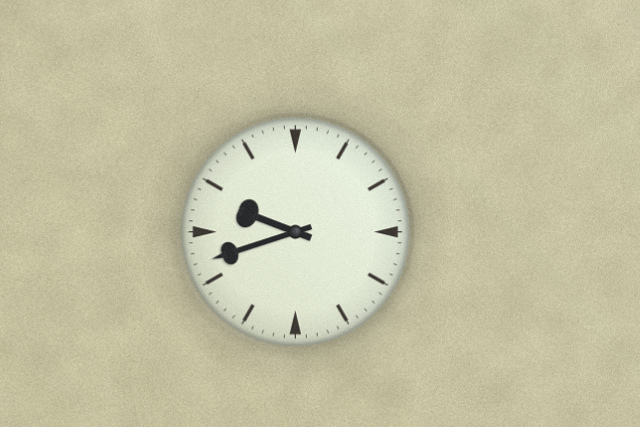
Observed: {"hour": 9, "minute": 42}
